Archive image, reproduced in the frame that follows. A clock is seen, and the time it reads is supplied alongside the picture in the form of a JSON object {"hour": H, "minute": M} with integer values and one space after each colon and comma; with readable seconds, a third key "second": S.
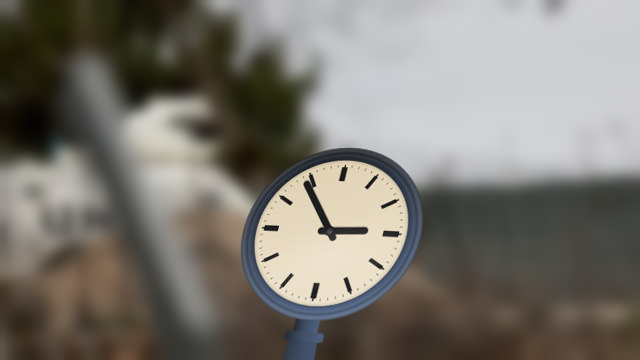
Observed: {"hour": 2, "minute": 54}
